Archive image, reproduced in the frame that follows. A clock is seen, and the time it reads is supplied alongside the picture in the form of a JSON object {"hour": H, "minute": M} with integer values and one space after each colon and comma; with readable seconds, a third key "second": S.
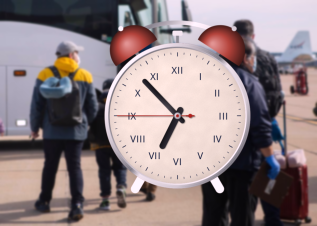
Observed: {"hour": 6, "minute": 52, "second": 45}
